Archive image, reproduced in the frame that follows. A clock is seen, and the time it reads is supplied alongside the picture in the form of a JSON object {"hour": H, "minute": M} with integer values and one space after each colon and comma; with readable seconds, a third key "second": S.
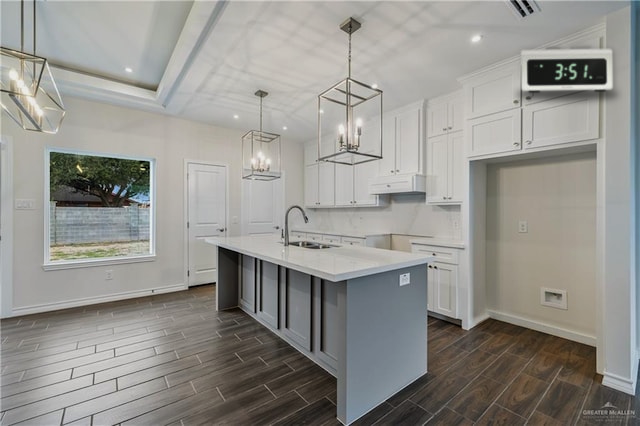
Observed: {"hour": 3, "minute": 51}
